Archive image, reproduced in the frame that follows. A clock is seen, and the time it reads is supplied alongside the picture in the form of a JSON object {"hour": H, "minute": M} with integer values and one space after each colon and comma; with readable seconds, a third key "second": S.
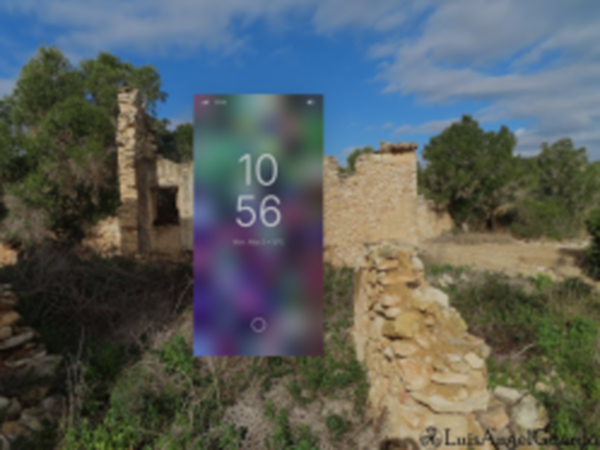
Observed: {"hour": 10, "minute": 56}
